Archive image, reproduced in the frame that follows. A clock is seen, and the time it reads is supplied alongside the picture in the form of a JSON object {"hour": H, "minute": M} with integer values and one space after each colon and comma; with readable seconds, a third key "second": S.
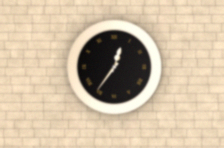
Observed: {"hour": 12, "minute": 36}
